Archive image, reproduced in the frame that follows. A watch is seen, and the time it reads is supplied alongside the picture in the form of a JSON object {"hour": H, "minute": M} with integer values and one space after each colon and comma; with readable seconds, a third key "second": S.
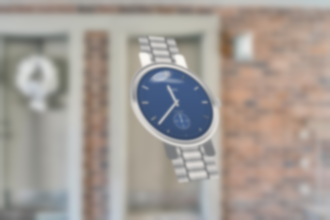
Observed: {"hour": 11, "minute": 38}
